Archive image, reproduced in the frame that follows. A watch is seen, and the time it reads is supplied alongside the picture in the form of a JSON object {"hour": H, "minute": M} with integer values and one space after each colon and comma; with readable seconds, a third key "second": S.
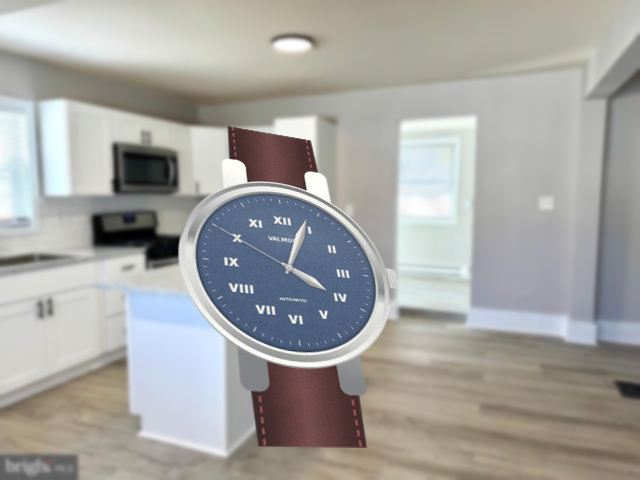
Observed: {"hour": 4, "minute": 3, "second": 50}
